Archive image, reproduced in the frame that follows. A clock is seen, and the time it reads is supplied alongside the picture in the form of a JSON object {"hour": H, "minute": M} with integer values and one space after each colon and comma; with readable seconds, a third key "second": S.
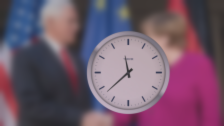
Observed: {"hour": 11, "minute": 38}
